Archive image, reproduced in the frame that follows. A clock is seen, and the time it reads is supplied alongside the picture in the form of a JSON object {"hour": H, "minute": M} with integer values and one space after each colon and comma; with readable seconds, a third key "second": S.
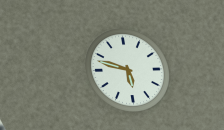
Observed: {"hour": 5, "minute": 48}
